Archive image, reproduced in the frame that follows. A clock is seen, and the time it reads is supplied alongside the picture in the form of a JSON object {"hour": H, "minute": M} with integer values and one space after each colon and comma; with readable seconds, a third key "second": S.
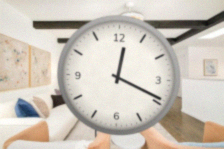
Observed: {"hour": 12, "minute": 19}
